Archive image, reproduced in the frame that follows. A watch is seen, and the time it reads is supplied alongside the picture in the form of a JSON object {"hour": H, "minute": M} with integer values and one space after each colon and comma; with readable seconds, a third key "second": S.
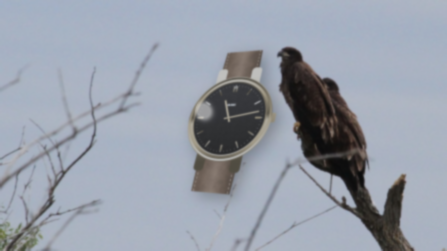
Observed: {"hour": 11, "minute": 13}
